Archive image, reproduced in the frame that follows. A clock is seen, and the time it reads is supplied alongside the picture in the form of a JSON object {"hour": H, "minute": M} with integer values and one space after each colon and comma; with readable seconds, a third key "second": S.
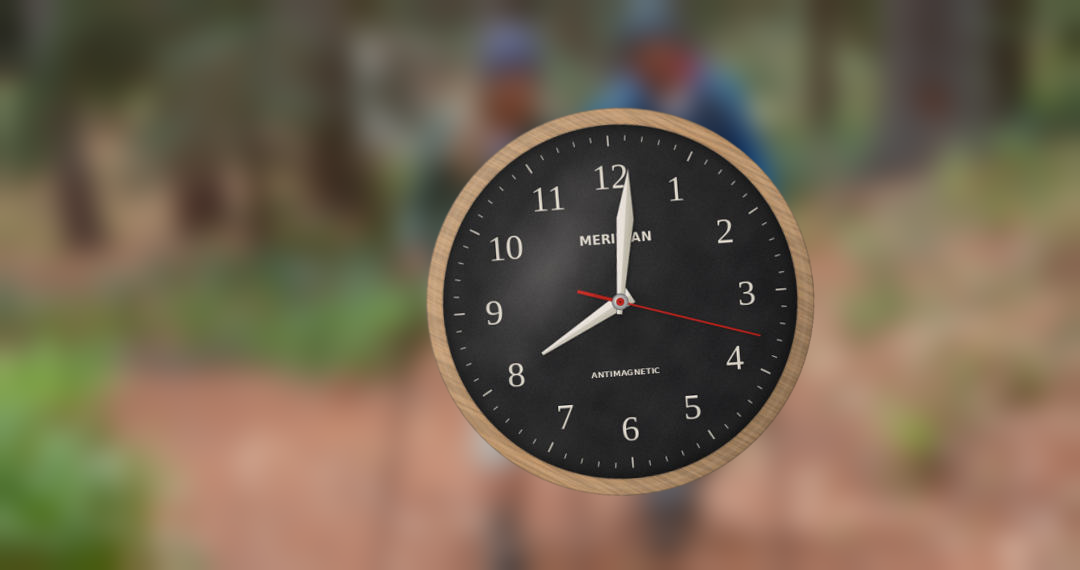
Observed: {"hour": 8, "minute": 1, "second": 18}
